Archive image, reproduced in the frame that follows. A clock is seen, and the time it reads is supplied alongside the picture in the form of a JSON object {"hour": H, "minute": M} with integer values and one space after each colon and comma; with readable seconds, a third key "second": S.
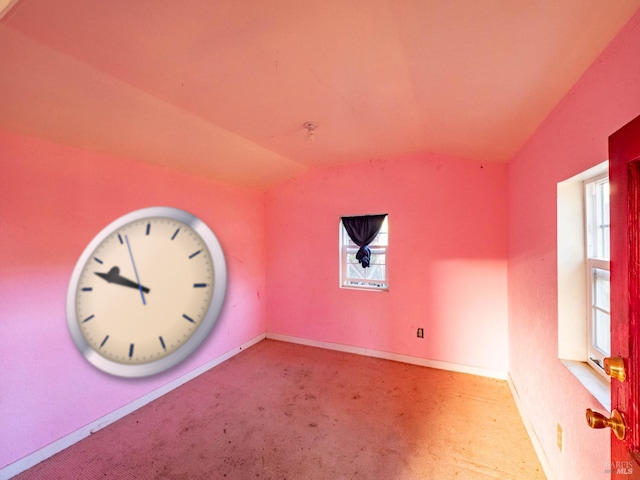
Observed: {"hour": 9, "minute": 47, "second": 56}
